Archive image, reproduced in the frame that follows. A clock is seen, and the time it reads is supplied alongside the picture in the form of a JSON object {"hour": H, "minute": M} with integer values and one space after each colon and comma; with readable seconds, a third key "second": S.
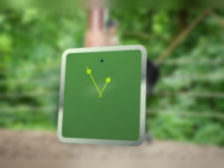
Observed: {"hour": 12, "minute": 55}
